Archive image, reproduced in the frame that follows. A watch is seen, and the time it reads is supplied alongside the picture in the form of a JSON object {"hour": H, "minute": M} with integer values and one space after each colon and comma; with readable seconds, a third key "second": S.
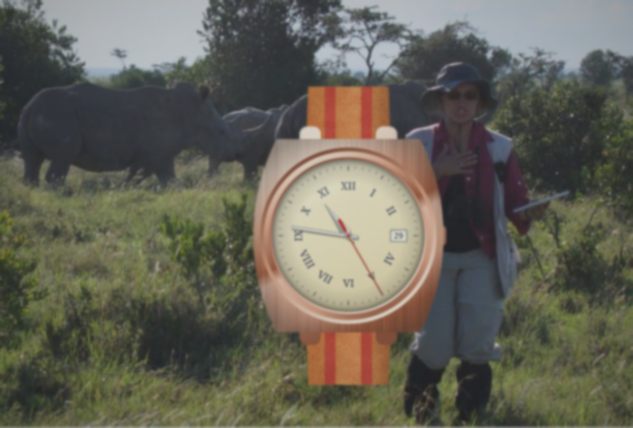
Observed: {"hour": 10, "minute": 46, "second": 25}
